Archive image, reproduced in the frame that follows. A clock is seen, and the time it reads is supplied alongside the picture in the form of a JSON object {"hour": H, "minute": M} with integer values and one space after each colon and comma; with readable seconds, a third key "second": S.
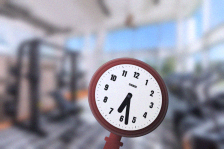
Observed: {"hour": 6, "minute": 28}
